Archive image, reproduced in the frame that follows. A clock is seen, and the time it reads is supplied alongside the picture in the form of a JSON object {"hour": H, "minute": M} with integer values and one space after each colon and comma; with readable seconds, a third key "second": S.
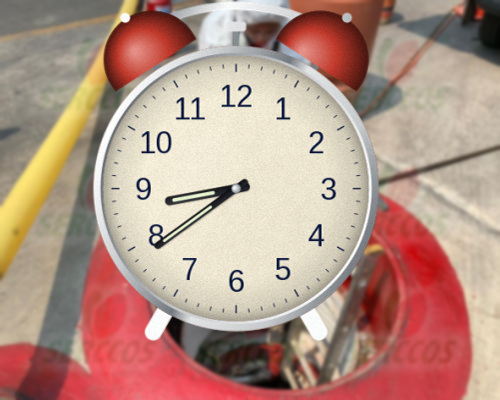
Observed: {"hour": 8, "minute": 39}
